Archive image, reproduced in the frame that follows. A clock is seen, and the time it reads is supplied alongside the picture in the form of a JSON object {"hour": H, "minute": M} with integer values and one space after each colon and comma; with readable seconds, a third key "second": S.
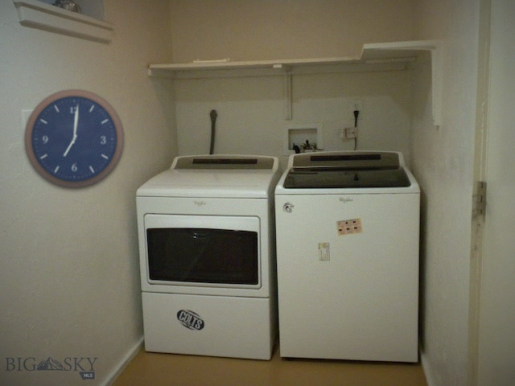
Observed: {"hour": 7, "minute": 1}
